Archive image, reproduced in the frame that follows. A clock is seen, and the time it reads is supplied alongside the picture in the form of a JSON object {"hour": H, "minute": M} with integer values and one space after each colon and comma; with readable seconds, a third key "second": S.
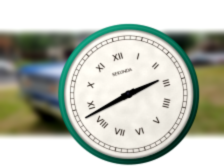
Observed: {"hour": 2, "minute": 43}
